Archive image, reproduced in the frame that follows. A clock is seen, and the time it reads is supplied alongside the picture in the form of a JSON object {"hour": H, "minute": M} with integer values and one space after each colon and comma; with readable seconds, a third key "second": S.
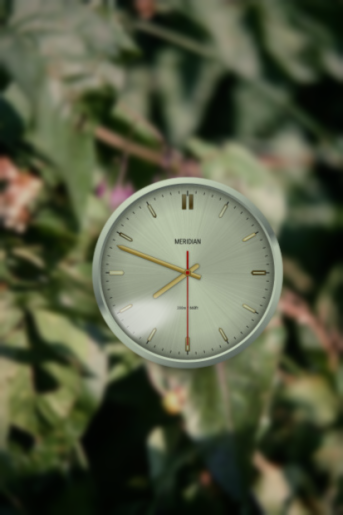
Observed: {"hour": 7, "minute": 48, "second": 30}
